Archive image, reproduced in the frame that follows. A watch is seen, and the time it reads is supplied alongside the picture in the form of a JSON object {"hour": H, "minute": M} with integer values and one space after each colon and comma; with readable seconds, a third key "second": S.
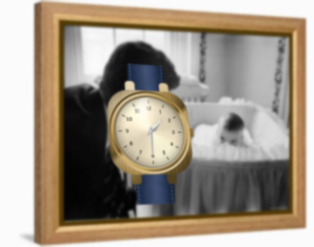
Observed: {"hour": 1, "minute": 30}
